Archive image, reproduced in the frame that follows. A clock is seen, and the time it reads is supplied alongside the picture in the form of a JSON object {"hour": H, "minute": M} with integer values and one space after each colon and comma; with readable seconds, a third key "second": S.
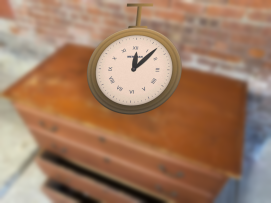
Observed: {"hour": 12, "minute": 7}
